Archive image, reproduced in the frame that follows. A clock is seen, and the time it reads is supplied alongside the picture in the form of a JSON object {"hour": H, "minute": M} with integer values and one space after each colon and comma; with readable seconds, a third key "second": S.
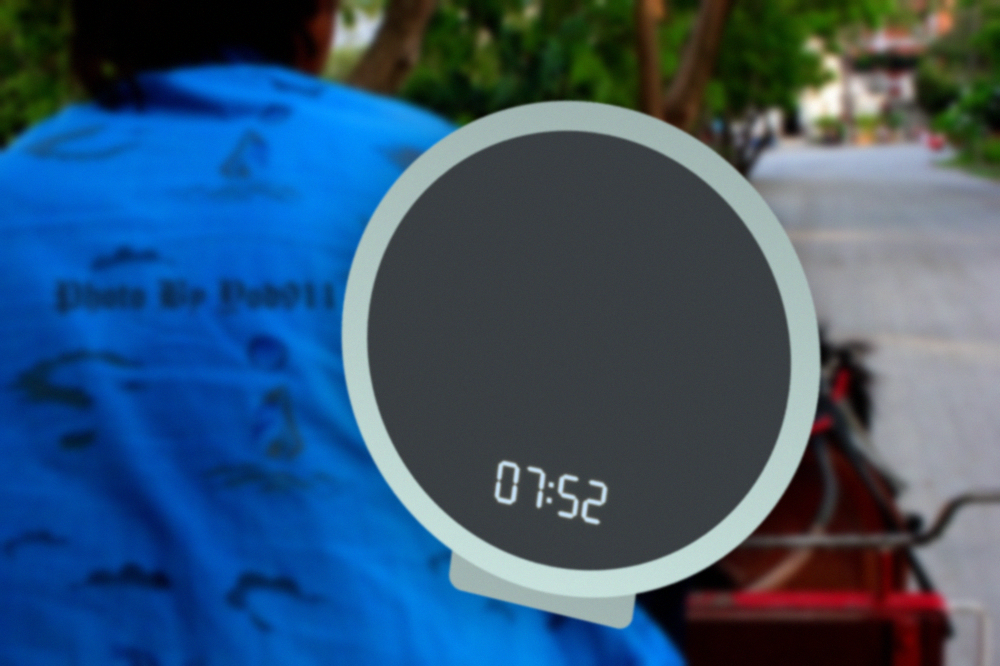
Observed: {"hour": 7, "minute": 52}
